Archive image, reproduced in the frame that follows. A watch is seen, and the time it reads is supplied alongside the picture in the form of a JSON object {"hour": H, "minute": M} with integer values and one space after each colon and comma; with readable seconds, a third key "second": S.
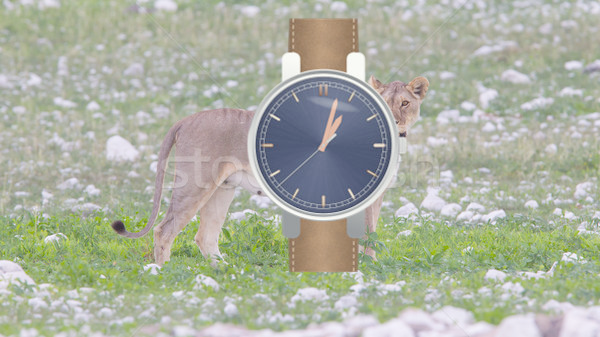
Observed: {"hour": 1, "minute": 2, "second": 38}
